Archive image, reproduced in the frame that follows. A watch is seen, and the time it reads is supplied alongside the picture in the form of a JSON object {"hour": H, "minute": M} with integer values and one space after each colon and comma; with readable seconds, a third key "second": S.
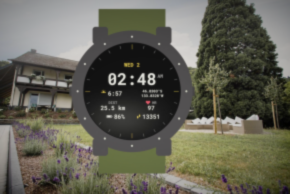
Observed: {"hour": 2, "minute": 48}
